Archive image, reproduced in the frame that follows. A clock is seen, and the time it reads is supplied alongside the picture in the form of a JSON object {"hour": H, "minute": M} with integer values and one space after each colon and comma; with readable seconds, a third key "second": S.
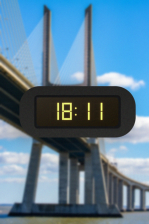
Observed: {"hour": 18, "minute": 11}
